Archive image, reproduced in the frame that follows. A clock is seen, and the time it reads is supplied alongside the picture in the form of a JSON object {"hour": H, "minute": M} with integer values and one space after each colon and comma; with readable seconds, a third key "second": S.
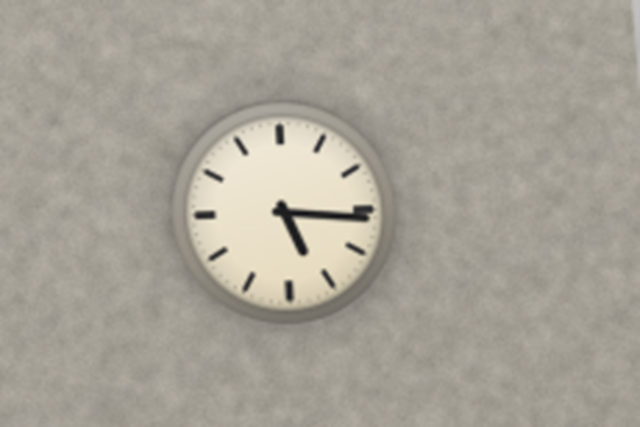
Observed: {"hour": 5, "minute": 16}
